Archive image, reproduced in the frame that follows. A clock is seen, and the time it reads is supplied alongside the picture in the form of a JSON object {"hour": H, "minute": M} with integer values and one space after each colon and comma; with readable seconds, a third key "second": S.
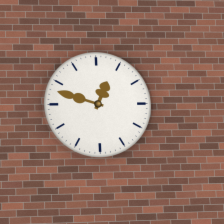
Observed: {"hour": 12, "minute": 48}
